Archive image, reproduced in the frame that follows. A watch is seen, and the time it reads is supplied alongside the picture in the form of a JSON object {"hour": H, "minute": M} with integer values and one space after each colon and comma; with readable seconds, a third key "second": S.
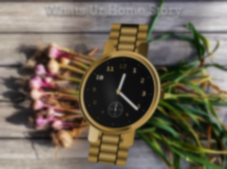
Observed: {"hour": 12, "minute": 21}
